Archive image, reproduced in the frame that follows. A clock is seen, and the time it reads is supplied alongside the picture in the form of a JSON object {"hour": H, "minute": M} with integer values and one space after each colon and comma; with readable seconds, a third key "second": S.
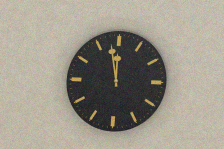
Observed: {"hour": 11, "minute": 58}
